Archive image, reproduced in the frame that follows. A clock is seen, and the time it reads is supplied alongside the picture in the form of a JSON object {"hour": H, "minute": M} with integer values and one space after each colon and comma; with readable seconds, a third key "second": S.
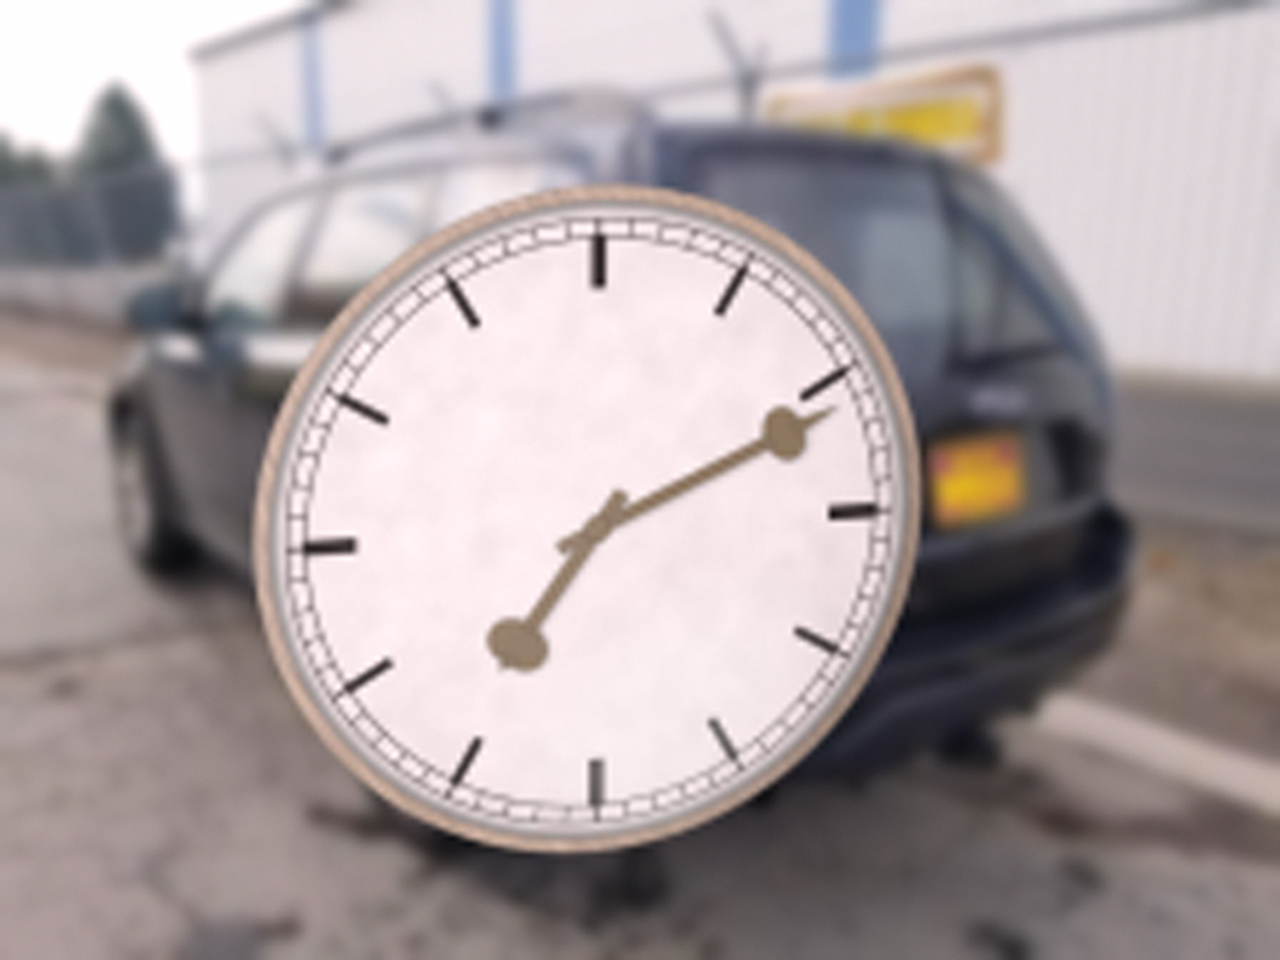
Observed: {"hour": 7, "minute": 11}
